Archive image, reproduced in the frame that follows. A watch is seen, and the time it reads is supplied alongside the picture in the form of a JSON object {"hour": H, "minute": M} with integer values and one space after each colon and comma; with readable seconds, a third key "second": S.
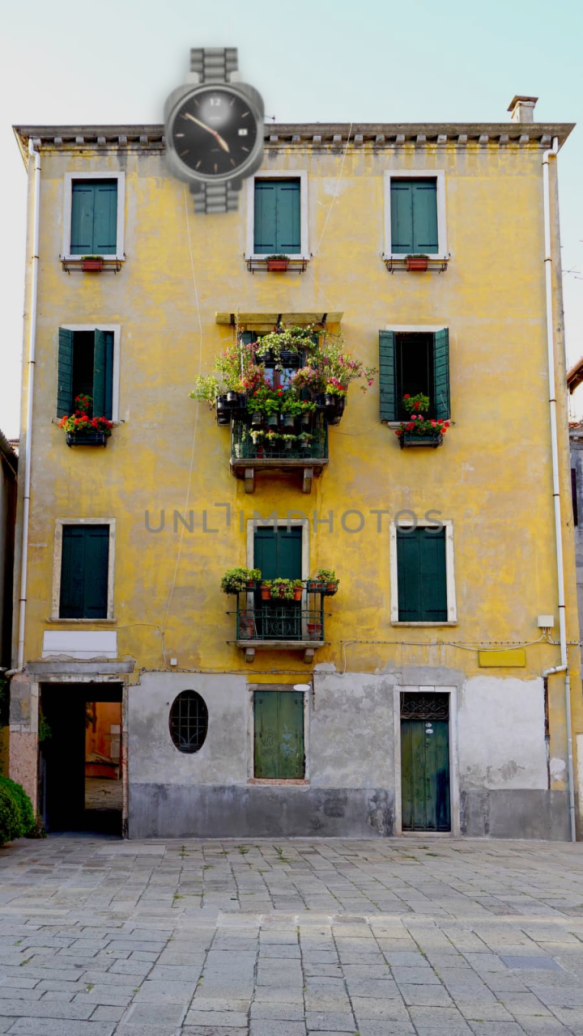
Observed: {"hour": 4, "minute": 51}
